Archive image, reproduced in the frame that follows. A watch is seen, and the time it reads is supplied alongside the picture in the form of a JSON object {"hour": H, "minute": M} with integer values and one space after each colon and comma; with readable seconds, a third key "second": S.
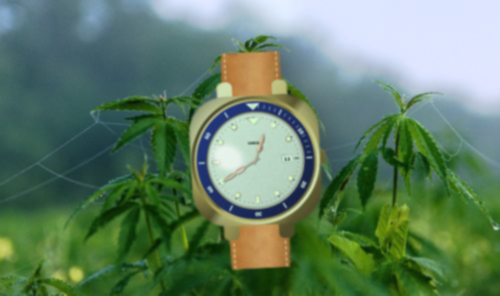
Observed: {"hour": 12, "minute": 40}
